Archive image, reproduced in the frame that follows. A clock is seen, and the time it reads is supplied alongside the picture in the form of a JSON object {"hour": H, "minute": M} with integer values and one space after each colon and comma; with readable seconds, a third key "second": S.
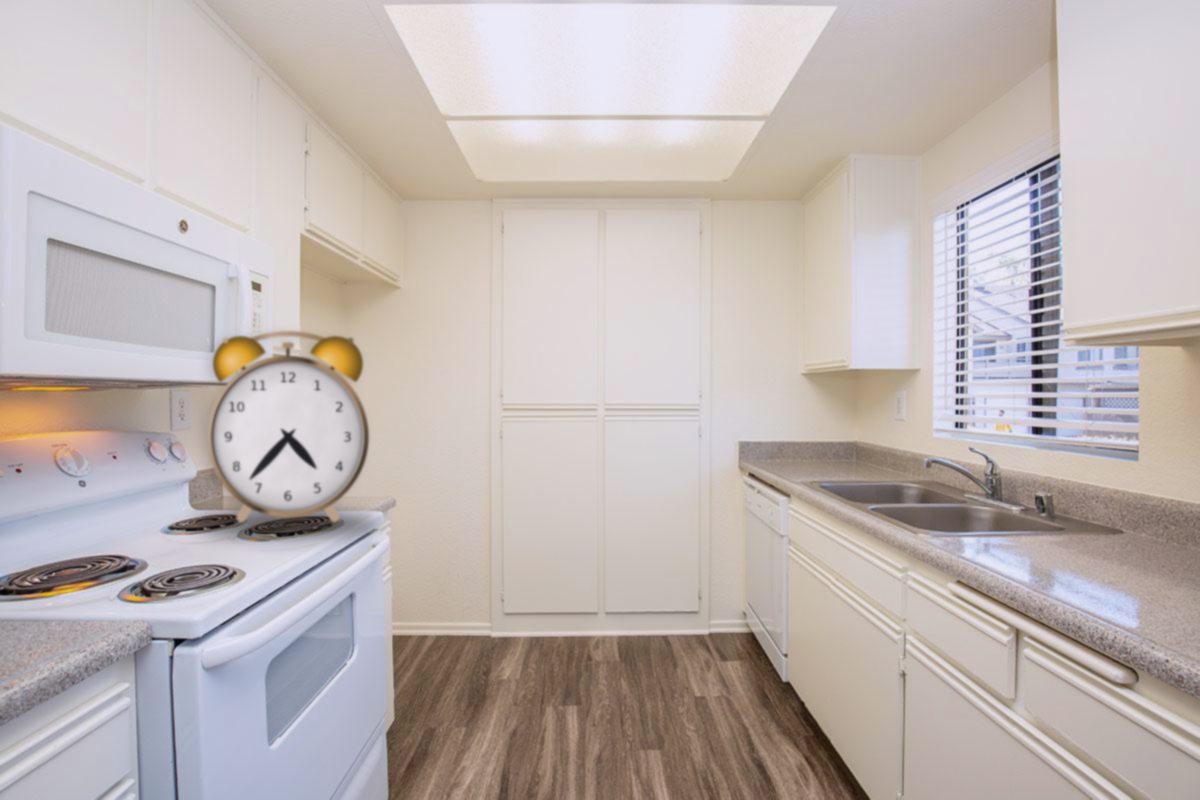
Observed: {"hour": 4, "minute": 37}
